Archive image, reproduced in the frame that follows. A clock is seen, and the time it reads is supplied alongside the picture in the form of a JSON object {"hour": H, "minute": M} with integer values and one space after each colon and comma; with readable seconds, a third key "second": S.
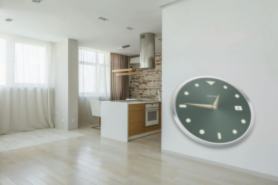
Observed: {"hour": 12, "minute": 46}
